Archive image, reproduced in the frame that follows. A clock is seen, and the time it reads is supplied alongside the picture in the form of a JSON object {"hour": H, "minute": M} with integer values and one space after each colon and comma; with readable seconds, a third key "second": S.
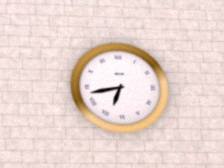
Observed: {"hour": 6, "minute": 43}
